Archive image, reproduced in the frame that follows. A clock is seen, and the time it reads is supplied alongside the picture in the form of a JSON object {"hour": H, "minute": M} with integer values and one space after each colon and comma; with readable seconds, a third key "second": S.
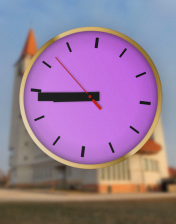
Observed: {"hour": 8, "minute": 43, "second": 52}
